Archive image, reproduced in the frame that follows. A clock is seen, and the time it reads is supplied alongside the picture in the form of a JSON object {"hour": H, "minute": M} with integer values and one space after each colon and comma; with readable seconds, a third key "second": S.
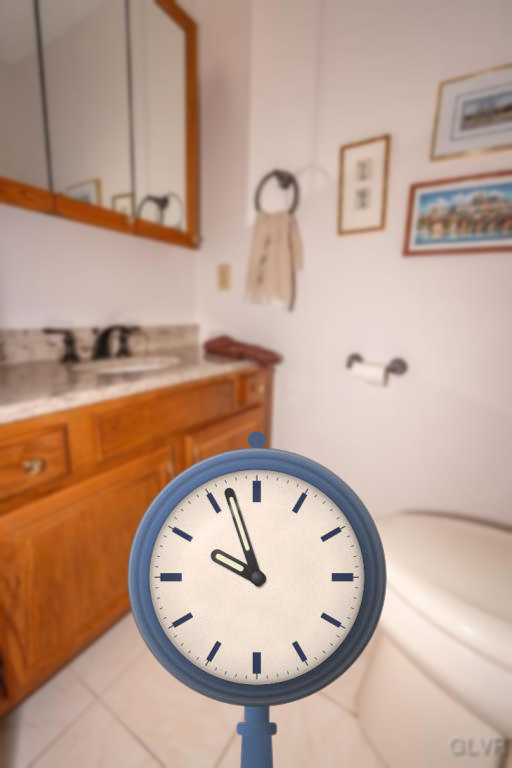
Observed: {"hour": 9, "minute": 57}
